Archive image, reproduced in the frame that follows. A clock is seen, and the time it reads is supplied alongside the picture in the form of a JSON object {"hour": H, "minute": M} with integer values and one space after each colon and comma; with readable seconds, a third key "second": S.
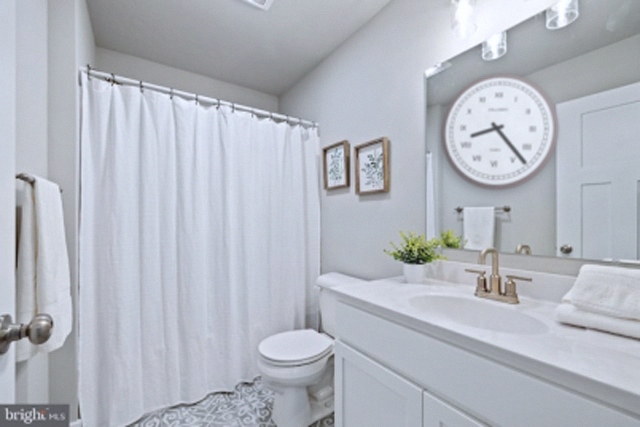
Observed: {"hour": 8, "minute": 23}
